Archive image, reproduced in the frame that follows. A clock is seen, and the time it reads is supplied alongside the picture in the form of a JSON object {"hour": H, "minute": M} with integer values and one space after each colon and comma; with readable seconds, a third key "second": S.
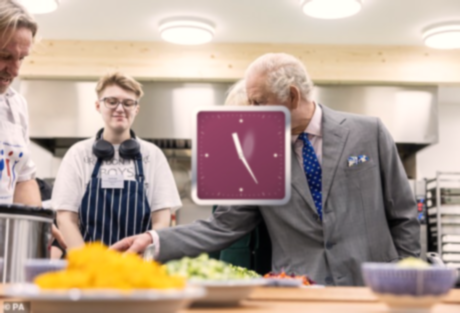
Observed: {"hour": 11, "minute": 25}
